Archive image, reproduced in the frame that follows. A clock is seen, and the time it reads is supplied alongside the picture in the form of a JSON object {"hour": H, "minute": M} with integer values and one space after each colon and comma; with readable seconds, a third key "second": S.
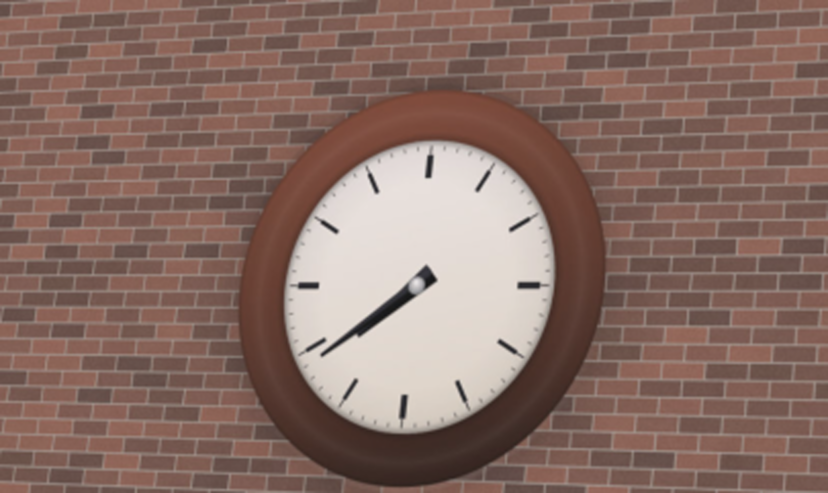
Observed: {"hour": 7, "minute": 39}
